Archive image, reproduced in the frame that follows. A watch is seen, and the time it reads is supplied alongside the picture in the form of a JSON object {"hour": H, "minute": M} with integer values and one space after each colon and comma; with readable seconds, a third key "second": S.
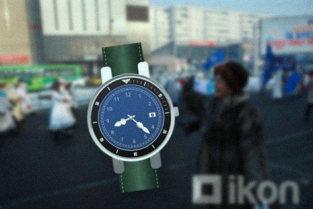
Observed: {"hour": 8, "minute": 23}
